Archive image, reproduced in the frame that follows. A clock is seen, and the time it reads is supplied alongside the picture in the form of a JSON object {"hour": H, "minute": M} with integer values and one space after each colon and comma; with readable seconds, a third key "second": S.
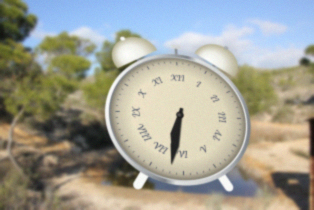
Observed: {"hour": 6, "minute": 32}
